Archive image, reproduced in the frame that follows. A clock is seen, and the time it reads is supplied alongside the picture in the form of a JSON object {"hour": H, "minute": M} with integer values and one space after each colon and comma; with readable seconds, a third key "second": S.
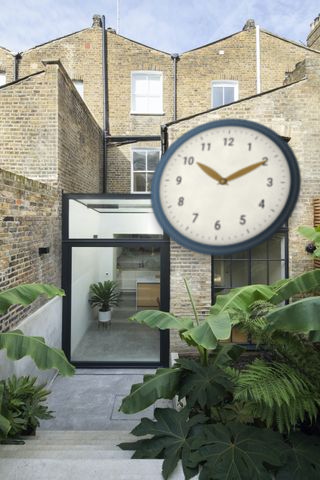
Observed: {"hour": 10, "minute": 10}
